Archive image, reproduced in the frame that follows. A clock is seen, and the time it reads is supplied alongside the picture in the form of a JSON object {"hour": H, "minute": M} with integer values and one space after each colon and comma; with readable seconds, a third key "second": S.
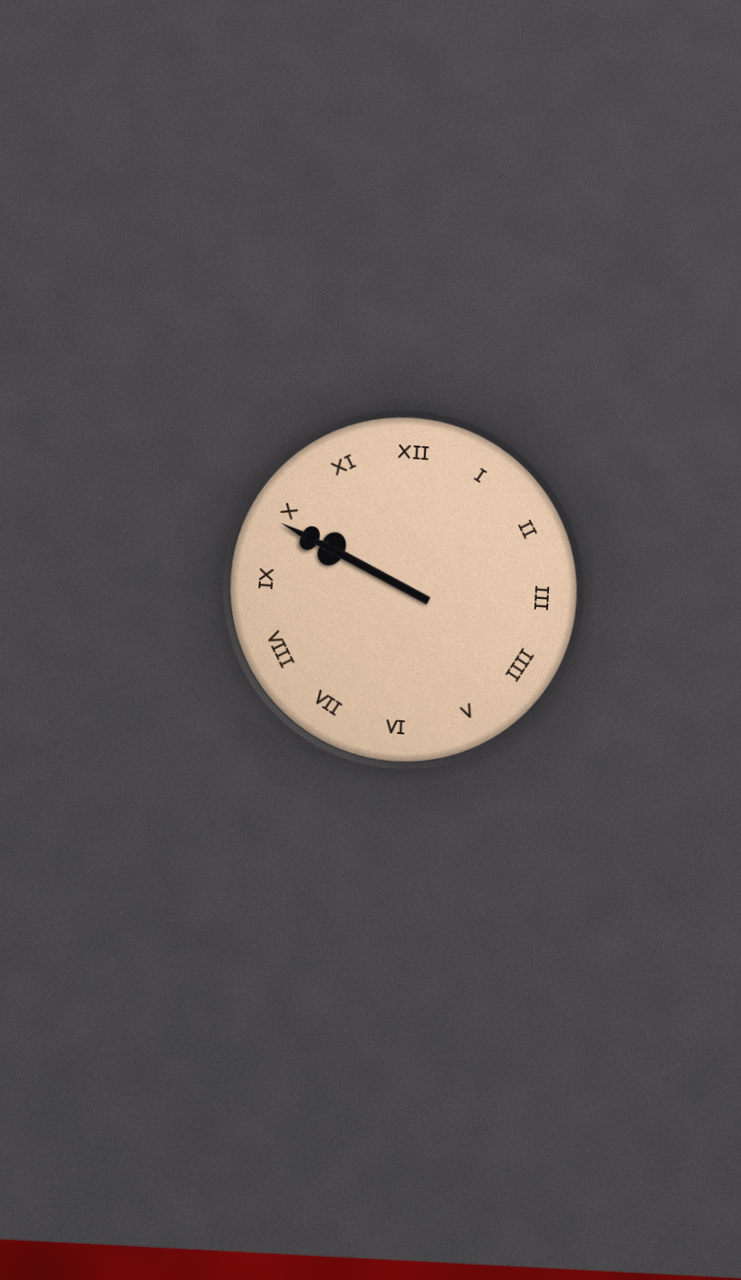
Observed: {"hour": 9, "minute": 49}
